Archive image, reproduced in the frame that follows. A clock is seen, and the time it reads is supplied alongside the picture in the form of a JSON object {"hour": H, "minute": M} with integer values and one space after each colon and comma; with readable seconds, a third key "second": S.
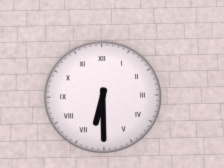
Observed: {"hour": 6, "minute": 30}
